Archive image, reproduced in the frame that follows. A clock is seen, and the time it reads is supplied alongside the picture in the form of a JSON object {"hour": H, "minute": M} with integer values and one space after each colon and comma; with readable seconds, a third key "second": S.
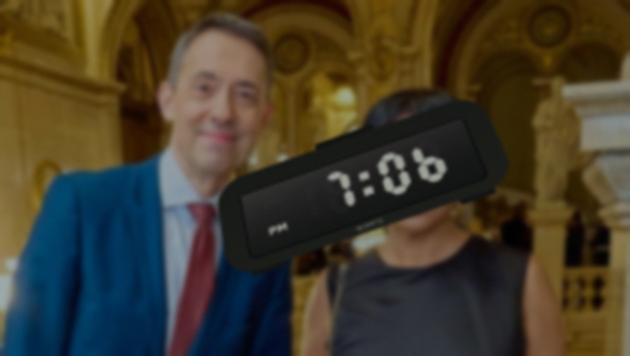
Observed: {"hour": 7, "minute": 6}
